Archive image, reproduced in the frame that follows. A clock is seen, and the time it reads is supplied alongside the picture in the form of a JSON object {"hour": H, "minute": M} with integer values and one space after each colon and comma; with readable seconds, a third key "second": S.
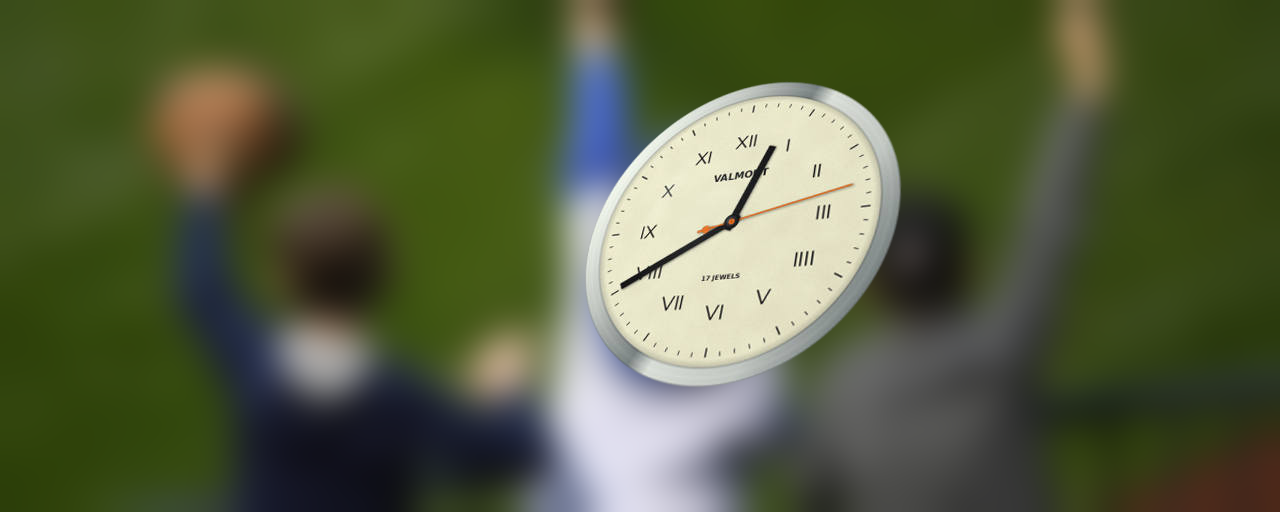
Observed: {"hour": 12, "minute": 40, "second": 13}
